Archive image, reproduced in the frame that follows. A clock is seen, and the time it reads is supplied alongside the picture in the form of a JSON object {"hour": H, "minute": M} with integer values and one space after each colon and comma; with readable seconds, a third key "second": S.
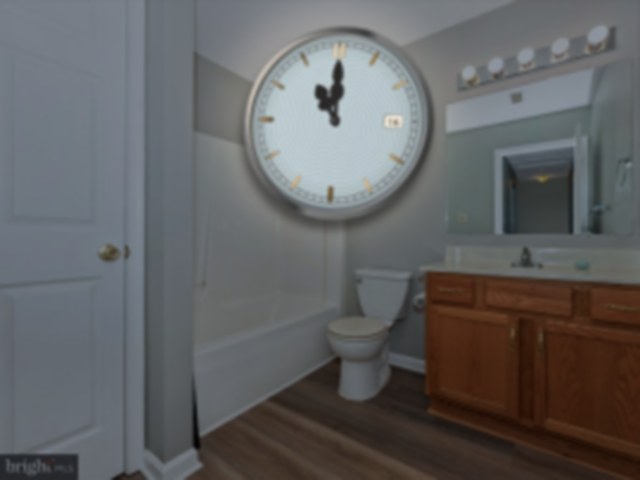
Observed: {"hour": 11, "minute": 0}
